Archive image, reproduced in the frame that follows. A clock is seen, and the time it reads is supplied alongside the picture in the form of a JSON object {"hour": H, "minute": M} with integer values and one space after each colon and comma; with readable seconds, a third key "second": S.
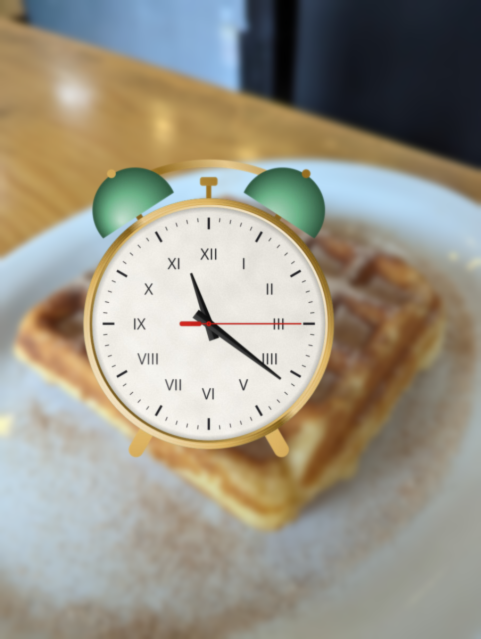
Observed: {"hour": 11, "minute": 21, "second": 15}
